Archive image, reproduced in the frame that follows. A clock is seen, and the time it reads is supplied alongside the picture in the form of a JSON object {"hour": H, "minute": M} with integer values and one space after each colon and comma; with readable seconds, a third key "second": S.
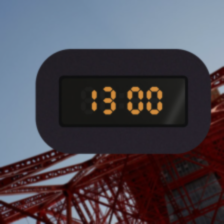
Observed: {"hour": 13, "minute": 0}
